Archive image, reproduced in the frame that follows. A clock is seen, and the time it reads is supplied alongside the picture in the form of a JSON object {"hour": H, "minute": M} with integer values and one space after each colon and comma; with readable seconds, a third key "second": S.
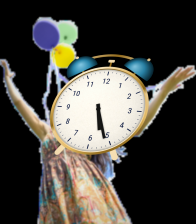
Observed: {"hour": 5, "minute": 26}
